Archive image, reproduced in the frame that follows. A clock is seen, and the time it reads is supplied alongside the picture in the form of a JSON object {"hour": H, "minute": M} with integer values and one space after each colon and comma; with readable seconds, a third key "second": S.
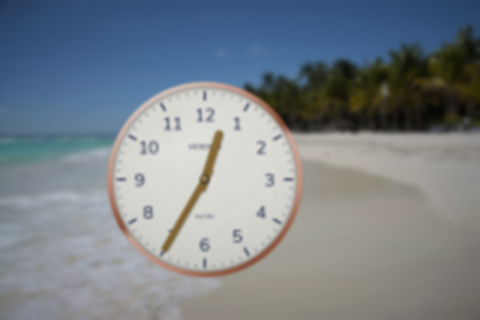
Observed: {"hour": 12, "minute": 35}
